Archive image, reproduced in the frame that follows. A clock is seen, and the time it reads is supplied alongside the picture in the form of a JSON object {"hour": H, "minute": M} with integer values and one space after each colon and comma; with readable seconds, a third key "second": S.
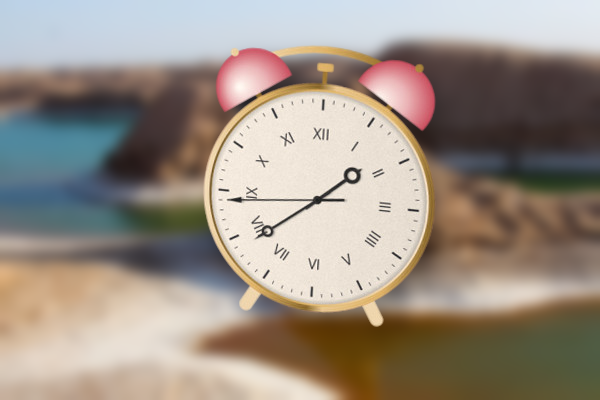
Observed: {"hour": 1, "minute": 38, "second": 44}
